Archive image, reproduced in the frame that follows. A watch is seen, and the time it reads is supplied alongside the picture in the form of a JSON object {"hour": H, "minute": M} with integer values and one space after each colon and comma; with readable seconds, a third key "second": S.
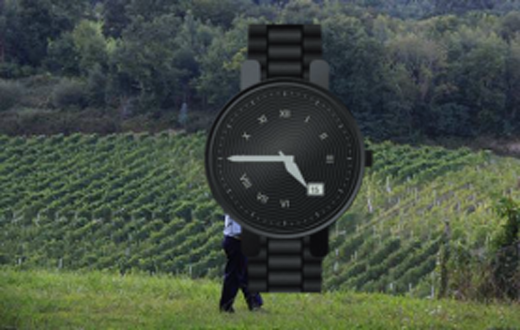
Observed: {"hour": 4, "minute": 45}
